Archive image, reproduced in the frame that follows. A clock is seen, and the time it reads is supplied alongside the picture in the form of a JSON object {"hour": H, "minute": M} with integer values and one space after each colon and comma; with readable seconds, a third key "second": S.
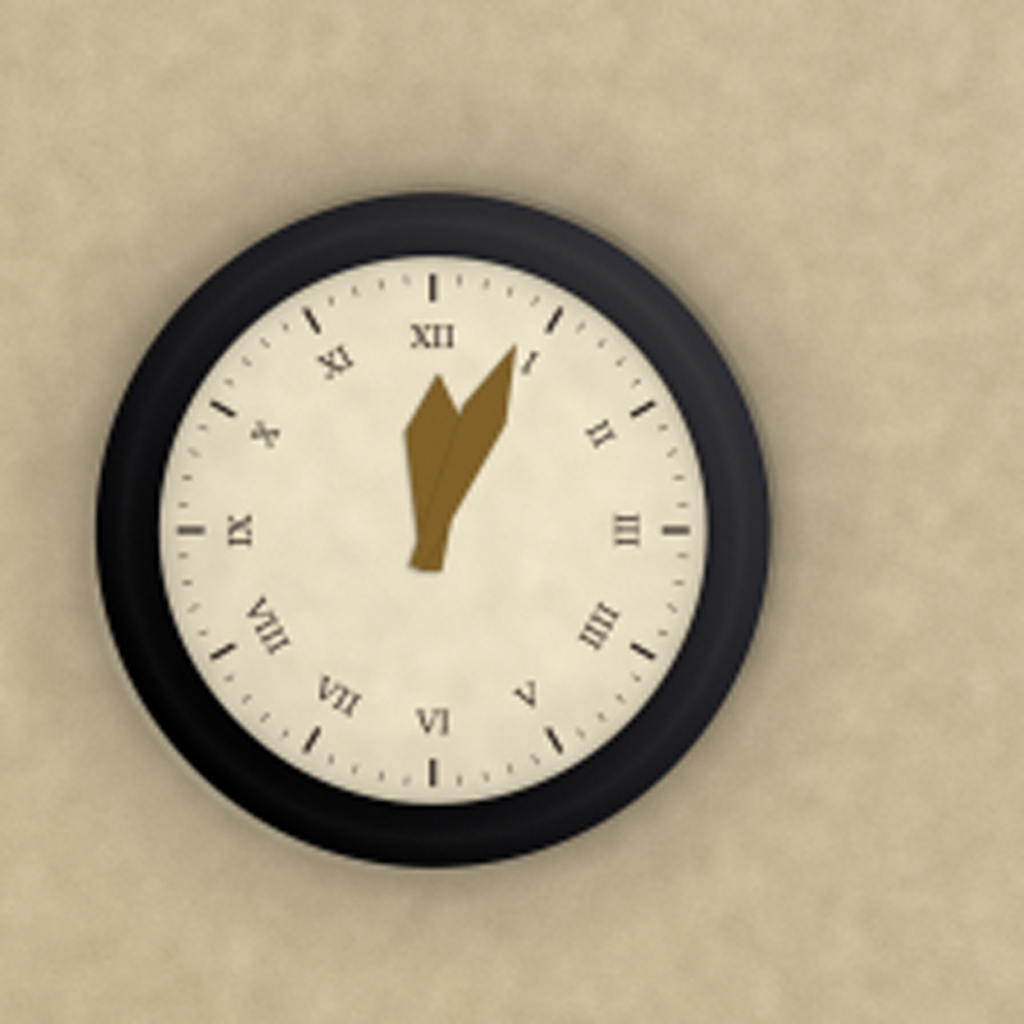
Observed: {"hour": 12, "minute": 4}
